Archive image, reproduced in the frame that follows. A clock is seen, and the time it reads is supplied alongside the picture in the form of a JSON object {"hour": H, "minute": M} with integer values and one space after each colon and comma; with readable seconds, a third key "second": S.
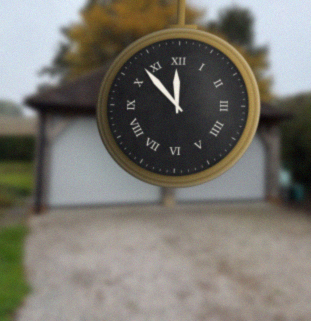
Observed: {"hour": 11, "minute": 53}
